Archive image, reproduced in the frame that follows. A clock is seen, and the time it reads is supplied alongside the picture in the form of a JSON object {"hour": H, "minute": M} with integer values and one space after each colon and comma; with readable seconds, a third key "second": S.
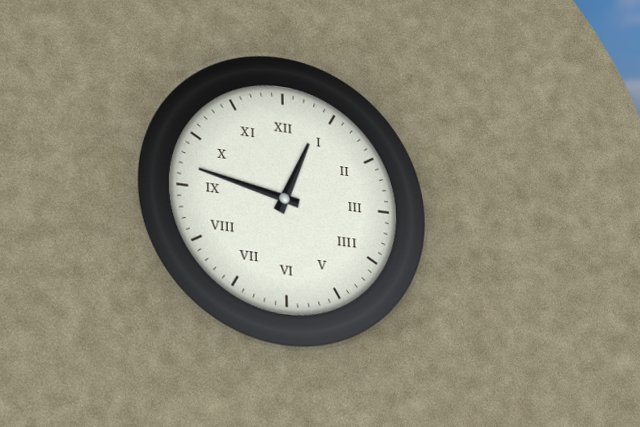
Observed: {"hour": 12, "minute": 47}
